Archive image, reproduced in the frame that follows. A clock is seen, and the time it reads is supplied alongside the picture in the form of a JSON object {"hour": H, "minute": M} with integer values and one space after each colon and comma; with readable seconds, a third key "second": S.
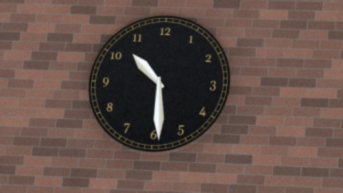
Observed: {"hour": 10, "minute": 29}
